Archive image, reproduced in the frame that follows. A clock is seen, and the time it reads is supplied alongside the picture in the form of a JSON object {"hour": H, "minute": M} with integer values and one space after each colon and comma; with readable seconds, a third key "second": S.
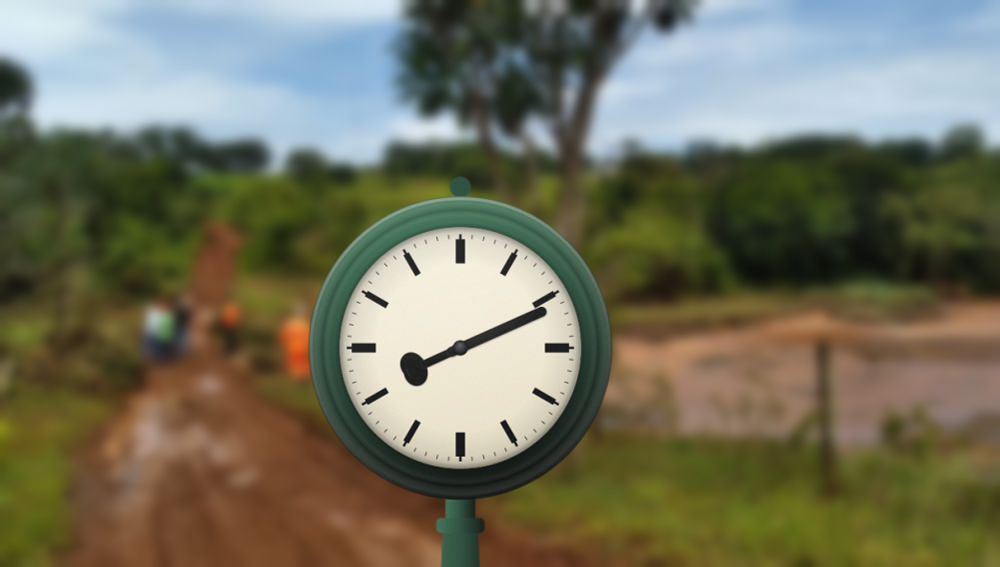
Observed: {"hour": 8, "minute": 11}
